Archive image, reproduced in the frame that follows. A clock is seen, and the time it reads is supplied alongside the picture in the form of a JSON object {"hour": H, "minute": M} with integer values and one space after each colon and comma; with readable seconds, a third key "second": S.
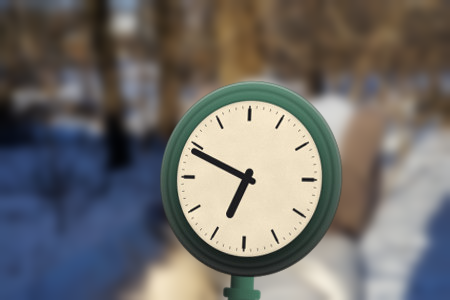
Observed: {"hour": 6, "minute": 49}
